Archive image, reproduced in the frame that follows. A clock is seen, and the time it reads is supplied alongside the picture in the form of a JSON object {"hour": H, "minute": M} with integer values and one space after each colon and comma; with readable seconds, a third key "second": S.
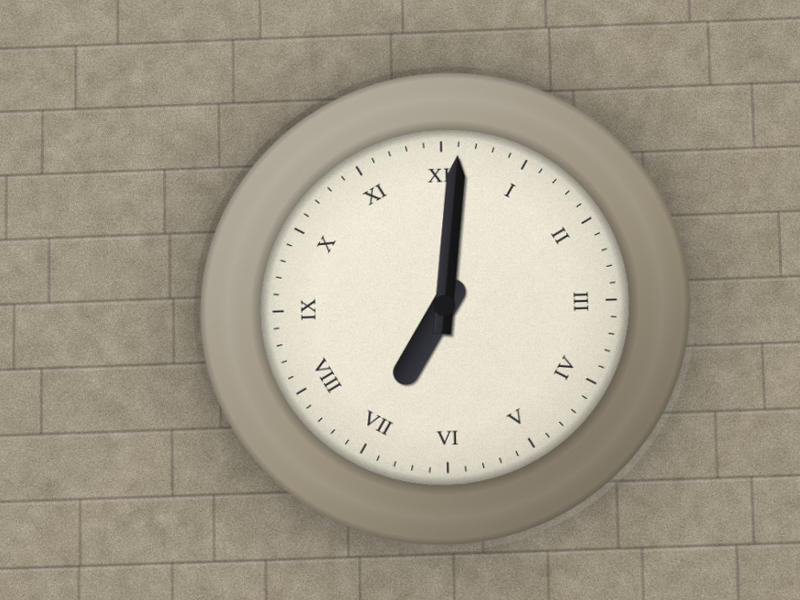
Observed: {"hour": 7, "minute": 1}
